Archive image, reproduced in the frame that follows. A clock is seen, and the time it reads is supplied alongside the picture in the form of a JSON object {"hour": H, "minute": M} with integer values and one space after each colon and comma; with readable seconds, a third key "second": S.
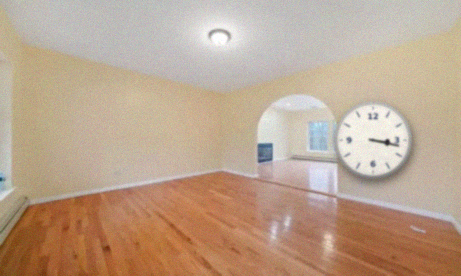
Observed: {"hour": 3, "minute": 17}
